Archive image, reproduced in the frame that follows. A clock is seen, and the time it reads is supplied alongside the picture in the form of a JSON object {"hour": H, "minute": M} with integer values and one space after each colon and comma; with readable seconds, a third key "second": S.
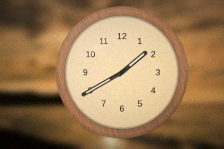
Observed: {"hour": 1, "minute": 40}
